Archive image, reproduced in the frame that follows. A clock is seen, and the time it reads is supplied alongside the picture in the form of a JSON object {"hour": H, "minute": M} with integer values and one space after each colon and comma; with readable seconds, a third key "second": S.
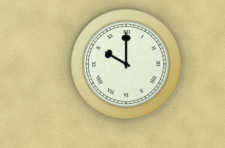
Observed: {"hour": 10, "minute": 0}
